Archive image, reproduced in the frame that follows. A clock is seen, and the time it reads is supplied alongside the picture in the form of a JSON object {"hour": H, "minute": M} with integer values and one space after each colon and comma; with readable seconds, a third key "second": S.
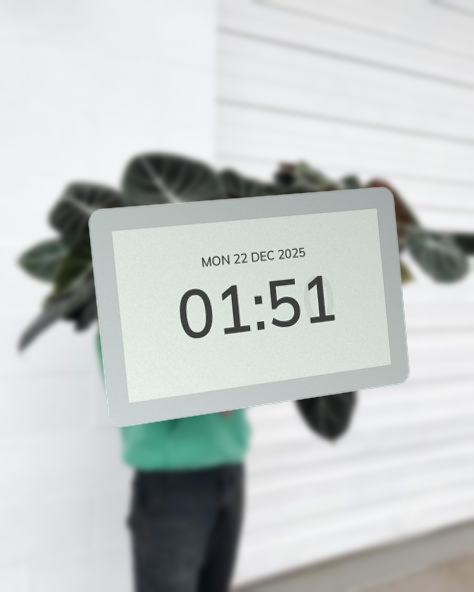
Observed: {"hour": 1, "minute": 51}
